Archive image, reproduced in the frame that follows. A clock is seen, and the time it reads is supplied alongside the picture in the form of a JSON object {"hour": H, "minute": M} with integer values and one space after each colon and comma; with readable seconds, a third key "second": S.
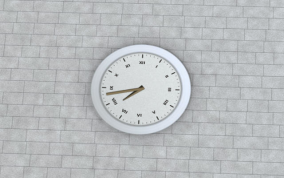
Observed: {"hour": 7, "minute": 43}
